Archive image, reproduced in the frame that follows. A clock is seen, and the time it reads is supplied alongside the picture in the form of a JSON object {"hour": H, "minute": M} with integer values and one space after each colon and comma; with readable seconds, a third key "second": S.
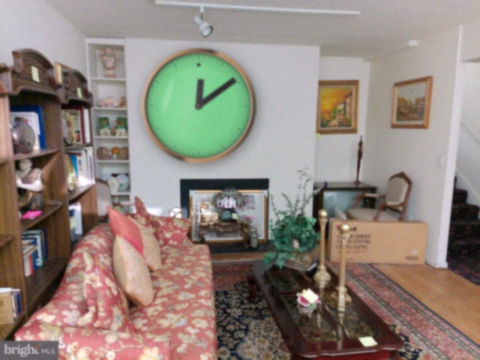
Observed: {"hour": 12, "minute": 9}
